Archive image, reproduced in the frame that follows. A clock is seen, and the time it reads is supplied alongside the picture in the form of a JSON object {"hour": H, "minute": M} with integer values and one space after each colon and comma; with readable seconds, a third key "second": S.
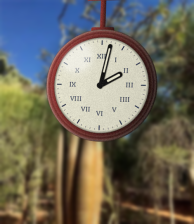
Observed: {"hour": 2, "minute": 2}
